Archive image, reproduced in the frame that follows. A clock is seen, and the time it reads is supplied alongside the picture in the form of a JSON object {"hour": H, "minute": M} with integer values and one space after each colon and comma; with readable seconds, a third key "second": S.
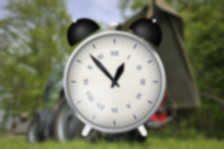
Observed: {"hour": 12, "minute": 53}
